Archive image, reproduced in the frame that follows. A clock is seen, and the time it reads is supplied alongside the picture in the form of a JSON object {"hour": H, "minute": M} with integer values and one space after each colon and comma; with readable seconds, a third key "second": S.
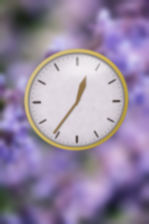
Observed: {"hour": 12, "minute": 36}
